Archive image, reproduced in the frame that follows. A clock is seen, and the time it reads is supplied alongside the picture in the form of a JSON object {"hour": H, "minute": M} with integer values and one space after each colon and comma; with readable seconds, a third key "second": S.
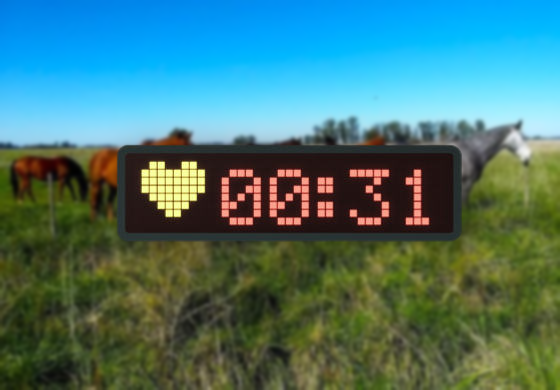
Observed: {"hour": 0, "minute": 31}
